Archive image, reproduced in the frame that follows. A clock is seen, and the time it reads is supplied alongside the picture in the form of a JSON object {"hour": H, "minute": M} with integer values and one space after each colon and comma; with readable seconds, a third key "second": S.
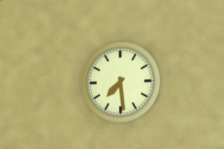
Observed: {"hour": 7, "minute": 29}
